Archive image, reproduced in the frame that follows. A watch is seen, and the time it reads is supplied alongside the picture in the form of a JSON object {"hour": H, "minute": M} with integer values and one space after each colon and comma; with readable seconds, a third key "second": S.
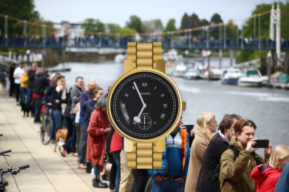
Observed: {"hour": 6, "minute": 56}
